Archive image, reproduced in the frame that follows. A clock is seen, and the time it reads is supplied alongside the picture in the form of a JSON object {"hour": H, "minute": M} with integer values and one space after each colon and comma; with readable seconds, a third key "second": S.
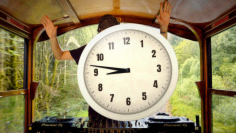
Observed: {"hour": 8, "minute": 47}
